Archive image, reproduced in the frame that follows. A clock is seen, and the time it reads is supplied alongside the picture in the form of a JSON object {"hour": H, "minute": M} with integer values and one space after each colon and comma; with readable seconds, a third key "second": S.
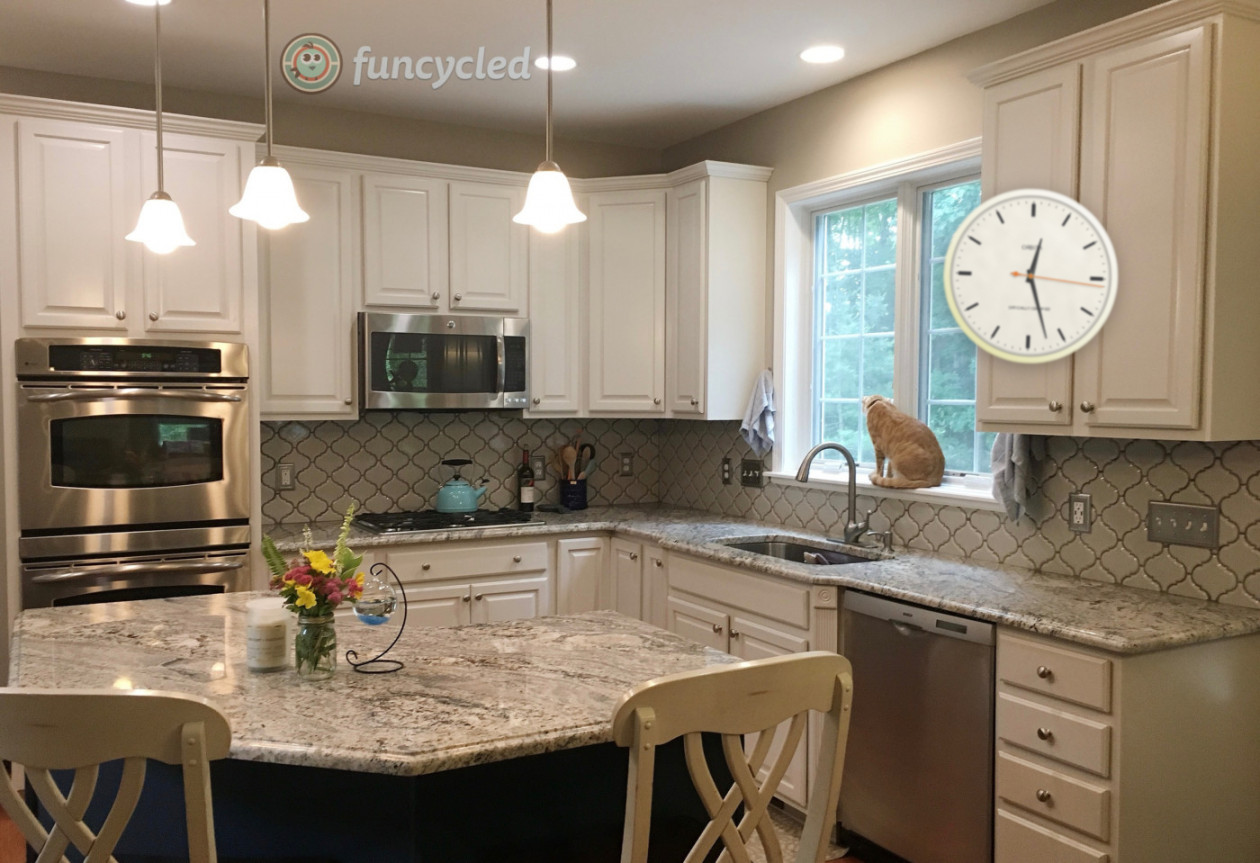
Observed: {"hour": 12, "minute": 27, "second": 16}
